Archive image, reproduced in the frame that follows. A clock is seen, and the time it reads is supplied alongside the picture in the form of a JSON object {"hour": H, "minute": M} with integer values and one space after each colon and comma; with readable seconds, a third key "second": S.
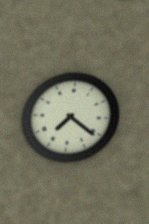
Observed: {"hour": 7, "minute": 21}
